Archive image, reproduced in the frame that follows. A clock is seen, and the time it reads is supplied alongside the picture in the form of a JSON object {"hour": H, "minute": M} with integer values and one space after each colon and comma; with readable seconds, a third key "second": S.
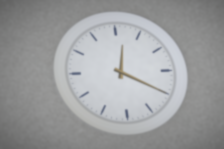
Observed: {"hour": 12, "minute": 20}
